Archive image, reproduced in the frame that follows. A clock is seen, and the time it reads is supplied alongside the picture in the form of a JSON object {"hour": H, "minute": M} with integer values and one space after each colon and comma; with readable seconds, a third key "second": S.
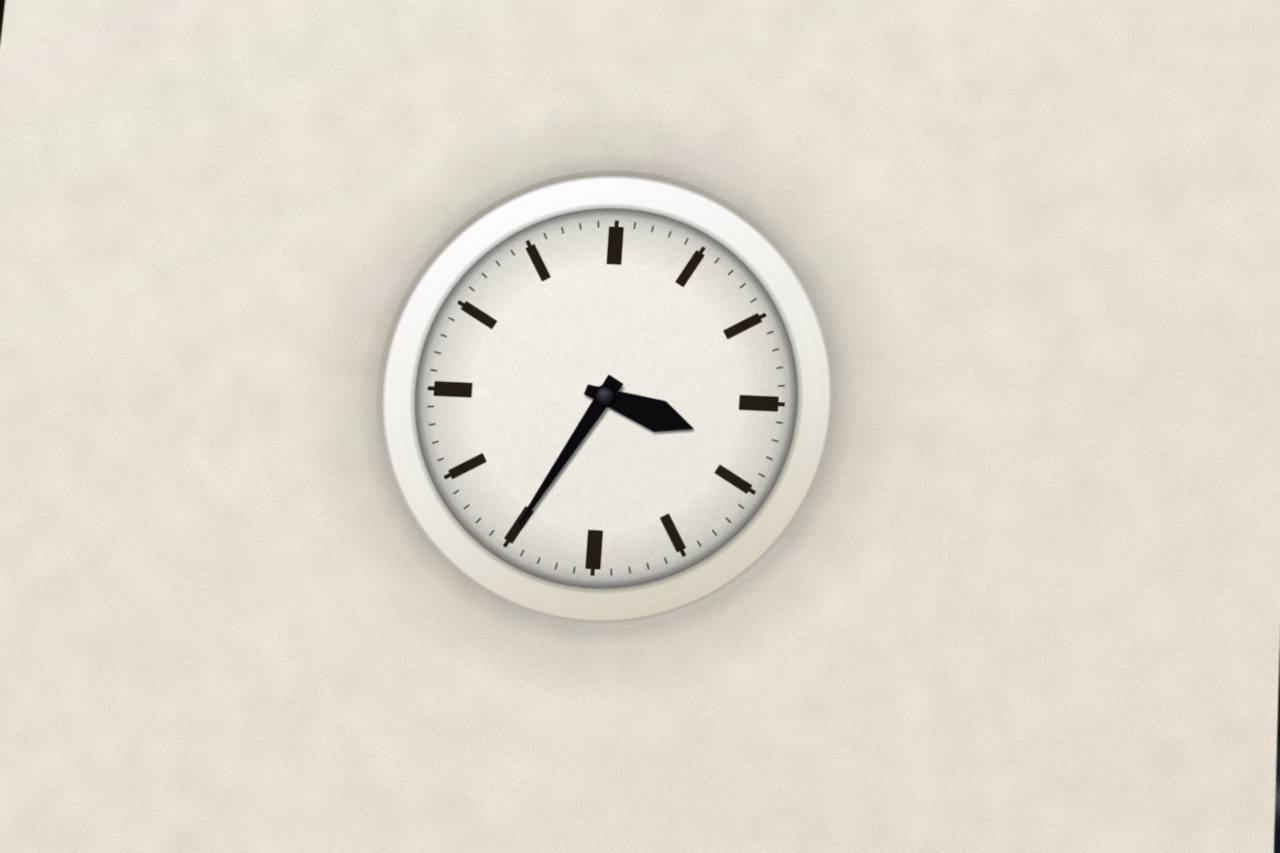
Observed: {"hour": 3, "minute": 35}
